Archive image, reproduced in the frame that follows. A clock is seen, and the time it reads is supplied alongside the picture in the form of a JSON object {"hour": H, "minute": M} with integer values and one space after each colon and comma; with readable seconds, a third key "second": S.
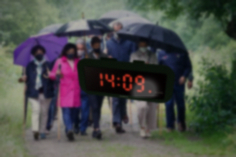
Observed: {"hour": 14, "minute": 9}
